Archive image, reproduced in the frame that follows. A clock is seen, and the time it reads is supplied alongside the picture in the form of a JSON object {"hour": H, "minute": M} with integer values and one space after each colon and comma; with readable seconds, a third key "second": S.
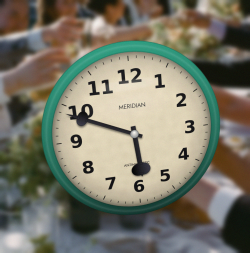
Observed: {"hour": 5, "minute": 49}
